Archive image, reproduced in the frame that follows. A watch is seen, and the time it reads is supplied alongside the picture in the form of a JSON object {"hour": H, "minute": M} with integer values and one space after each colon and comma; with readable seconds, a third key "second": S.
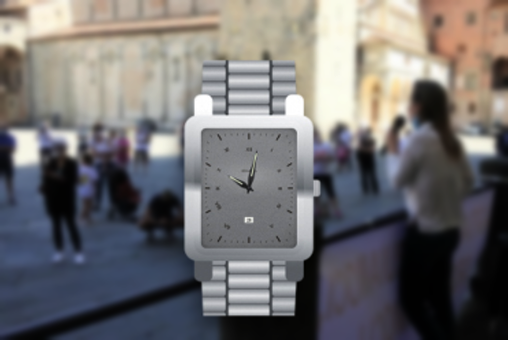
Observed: {"hour": 10, "minute": 2}
